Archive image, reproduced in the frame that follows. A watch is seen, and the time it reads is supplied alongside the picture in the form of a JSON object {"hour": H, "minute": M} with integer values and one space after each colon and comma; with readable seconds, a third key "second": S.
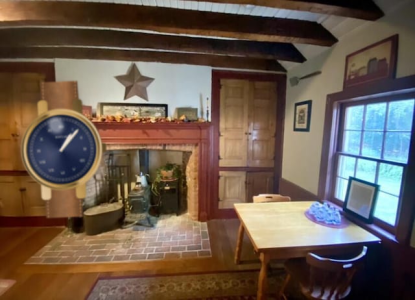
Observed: {"hour": 1, "minute": 7}
